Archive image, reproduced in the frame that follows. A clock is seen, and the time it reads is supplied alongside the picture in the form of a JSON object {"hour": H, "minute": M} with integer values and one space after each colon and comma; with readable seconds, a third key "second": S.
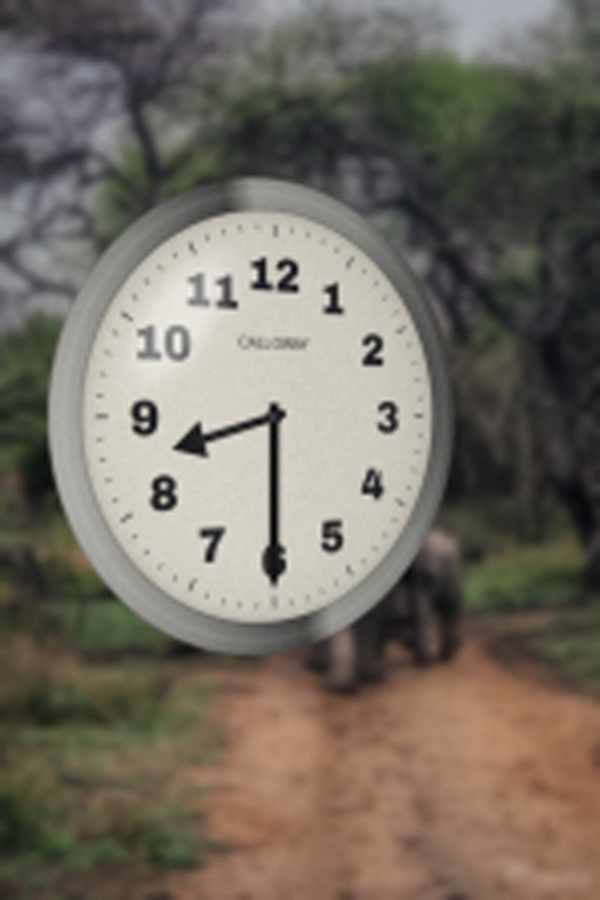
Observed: {"hour": 8, "minute": 30}
